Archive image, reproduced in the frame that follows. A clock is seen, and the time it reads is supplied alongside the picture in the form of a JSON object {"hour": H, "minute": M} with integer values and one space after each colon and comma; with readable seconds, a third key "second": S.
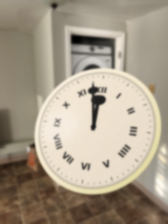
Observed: {"hour": 11, "minute": 58}
